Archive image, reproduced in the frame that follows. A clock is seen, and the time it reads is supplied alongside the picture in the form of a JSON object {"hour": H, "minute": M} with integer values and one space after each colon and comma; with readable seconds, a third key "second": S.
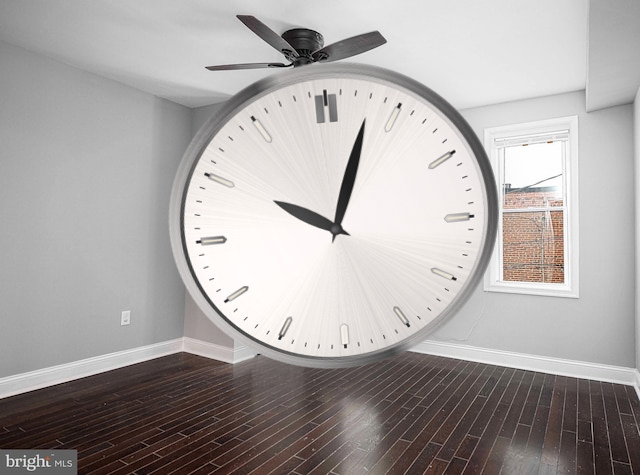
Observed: {"hour": 10, "minute": 3}
